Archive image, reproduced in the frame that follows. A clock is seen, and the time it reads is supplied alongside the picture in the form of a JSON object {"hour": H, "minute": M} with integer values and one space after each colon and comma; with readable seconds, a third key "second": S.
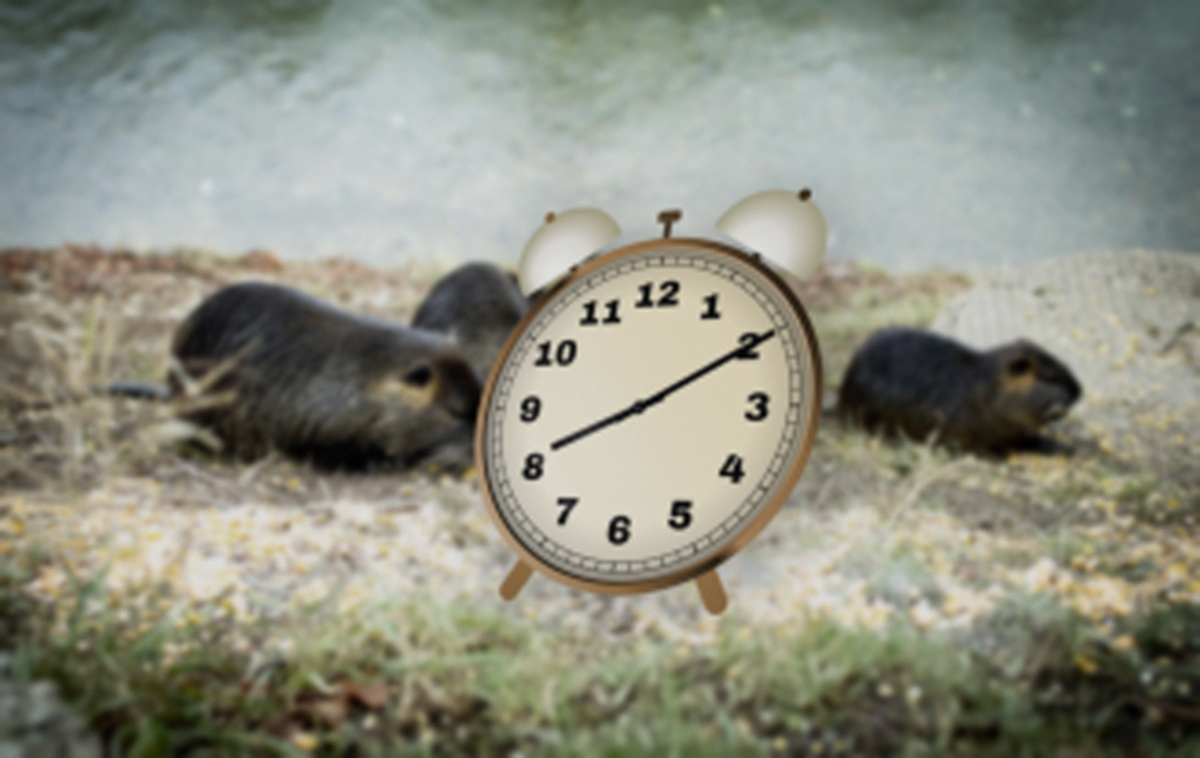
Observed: {"hour": 8, "minute": 10}
